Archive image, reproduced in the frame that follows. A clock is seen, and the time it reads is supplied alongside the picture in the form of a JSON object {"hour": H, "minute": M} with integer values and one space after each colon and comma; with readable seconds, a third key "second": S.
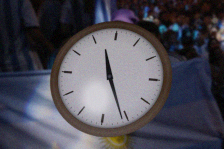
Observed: {"hour": 11, "minute": 26}
